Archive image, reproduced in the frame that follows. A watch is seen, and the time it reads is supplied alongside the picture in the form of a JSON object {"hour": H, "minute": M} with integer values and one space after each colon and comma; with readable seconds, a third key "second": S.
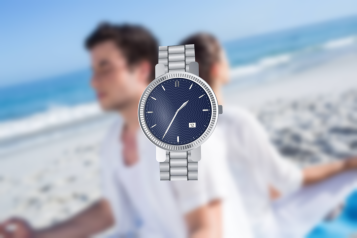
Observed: {"hour": 1, "minute": 35}
